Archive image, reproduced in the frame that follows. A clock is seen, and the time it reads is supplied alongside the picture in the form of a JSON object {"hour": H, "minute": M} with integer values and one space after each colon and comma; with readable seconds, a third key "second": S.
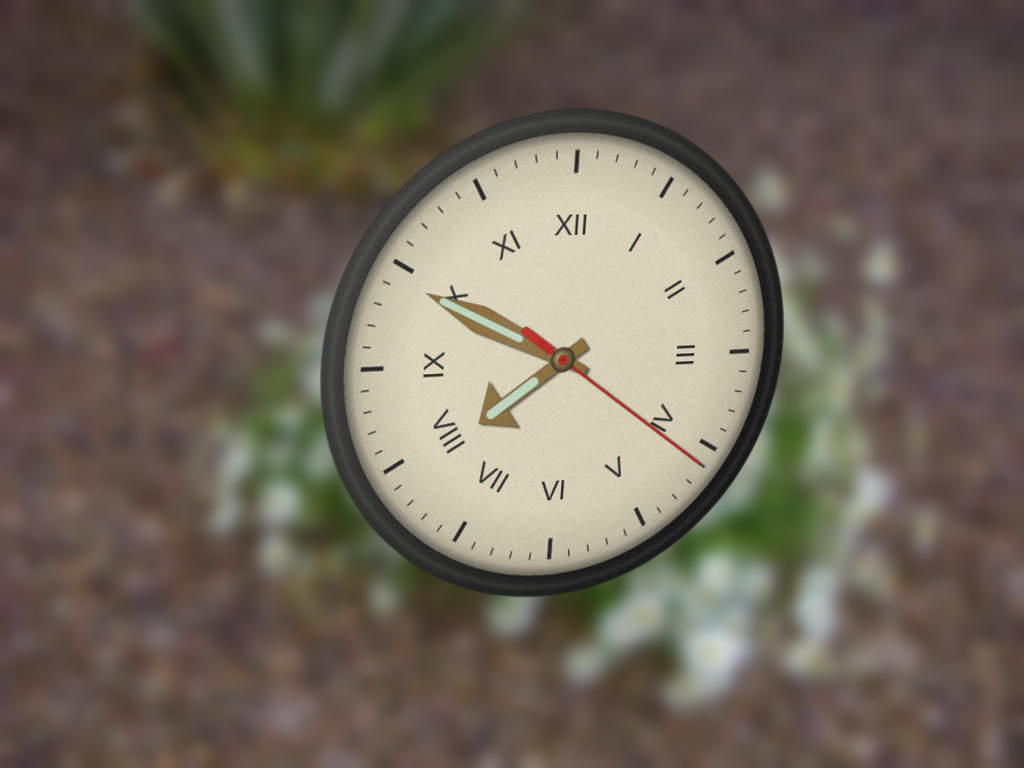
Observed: {"hour": 7, "minute": 49, "second": 21}
